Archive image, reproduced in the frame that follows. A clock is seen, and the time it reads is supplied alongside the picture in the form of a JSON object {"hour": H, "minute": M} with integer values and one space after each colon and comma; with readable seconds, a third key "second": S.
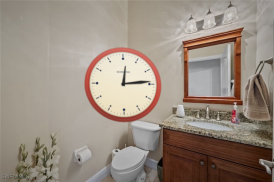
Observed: {"hour": 12, "minute": 14}
